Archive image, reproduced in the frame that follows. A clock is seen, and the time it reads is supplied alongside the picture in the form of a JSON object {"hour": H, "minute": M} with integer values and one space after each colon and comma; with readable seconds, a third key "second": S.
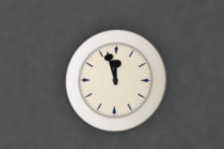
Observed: {"hour": 11, "minute": 57}
